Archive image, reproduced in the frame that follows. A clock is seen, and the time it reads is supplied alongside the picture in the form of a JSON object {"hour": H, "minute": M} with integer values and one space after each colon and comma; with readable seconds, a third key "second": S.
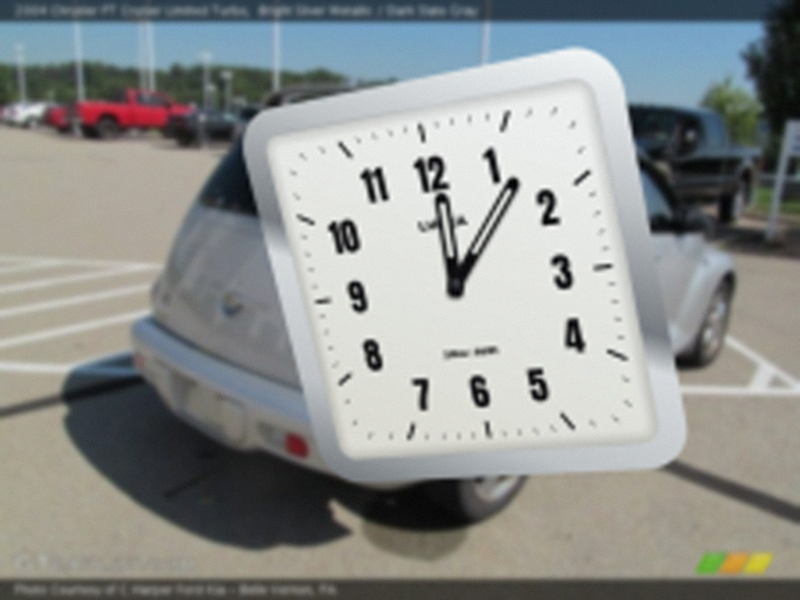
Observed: {"hour": 12, "minute": 7}
